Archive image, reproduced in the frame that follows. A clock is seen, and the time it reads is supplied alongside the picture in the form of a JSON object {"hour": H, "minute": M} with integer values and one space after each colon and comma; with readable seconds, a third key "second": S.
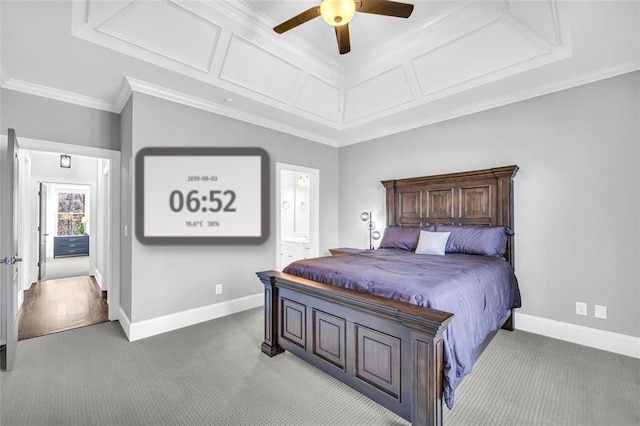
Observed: {"hour": 6, "minute": 52}
